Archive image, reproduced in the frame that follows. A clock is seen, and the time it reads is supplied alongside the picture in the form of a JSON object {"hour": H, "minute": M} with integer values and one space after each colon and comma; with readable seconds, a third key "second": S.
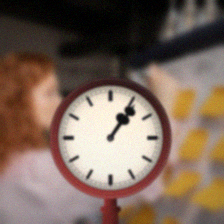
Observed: {"hour": 1, "minute": 6}
